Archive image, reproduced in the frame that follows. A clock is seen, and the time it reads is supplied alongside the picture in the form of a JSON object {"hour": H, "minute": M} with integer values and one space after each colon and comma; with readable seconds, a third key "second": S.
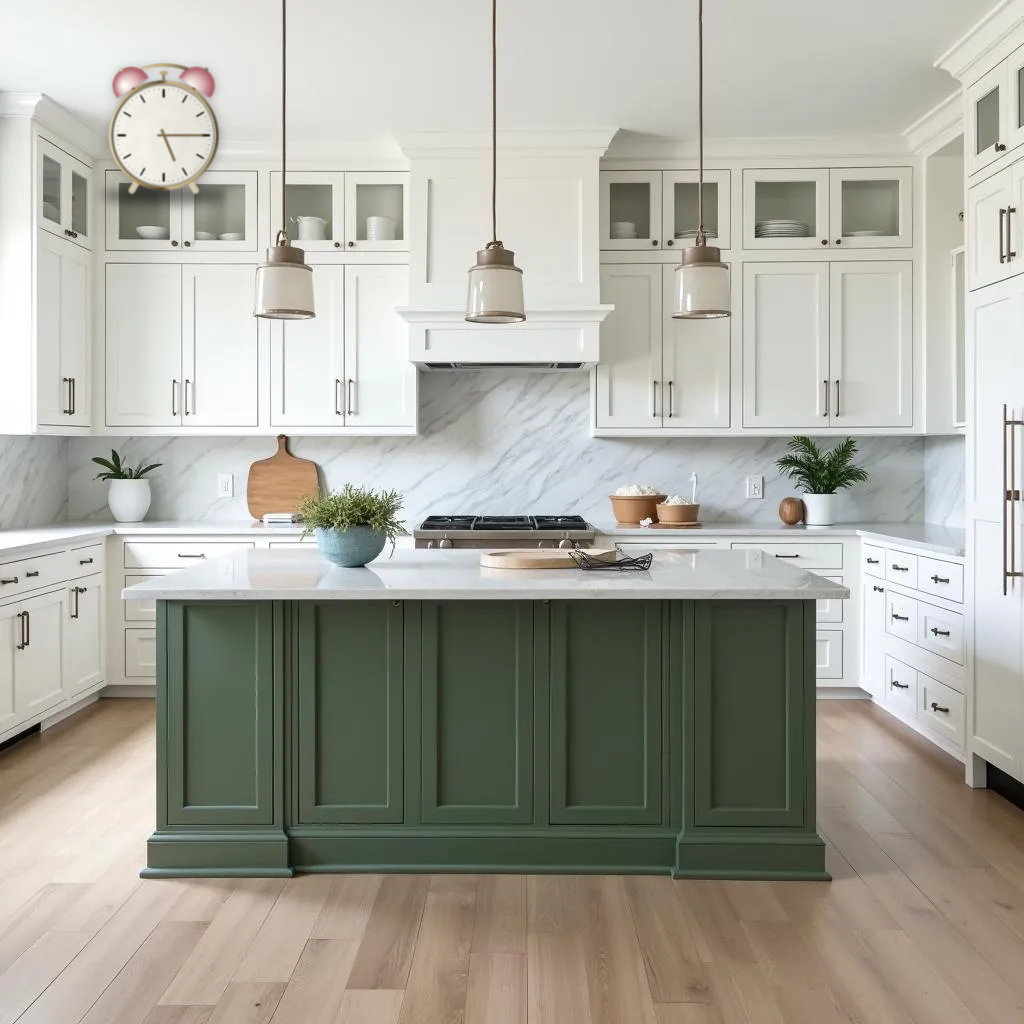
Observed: {"hour": 5, "minute": 15}
